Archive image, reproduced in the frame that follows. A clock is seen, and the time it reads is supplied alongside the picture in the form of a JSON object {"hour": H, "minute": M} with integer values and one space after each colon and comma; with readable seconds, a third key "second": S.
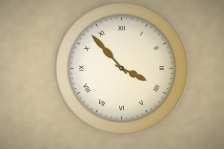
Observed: {"hour": 3, "minute": 53}
